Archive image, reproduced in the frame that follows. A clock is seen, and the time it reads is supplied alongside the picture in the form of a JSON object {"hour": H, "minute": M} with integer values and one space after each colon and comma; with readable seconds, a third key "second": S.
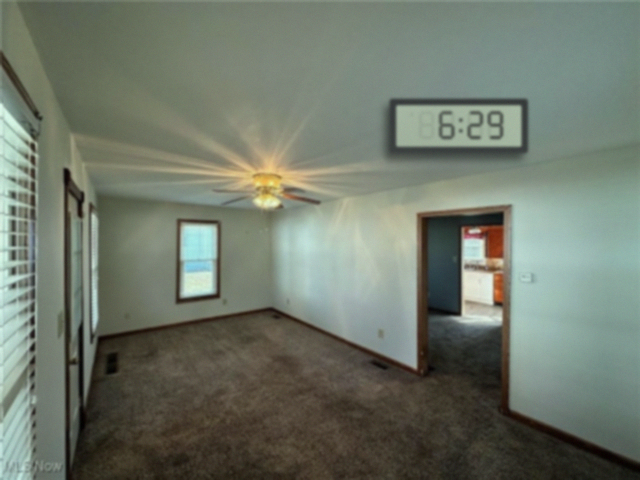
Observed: {"hour": 6, "minute": 29}
